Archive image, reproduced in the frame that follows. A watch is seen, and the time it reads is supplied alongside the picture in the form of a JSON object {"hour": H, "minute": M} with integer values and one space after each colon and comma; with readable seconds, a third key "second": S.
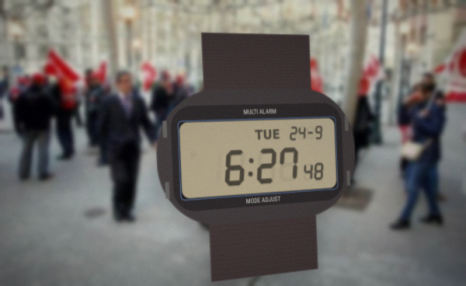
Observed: {"hour": 6, "minute": 27, "second": 48}
